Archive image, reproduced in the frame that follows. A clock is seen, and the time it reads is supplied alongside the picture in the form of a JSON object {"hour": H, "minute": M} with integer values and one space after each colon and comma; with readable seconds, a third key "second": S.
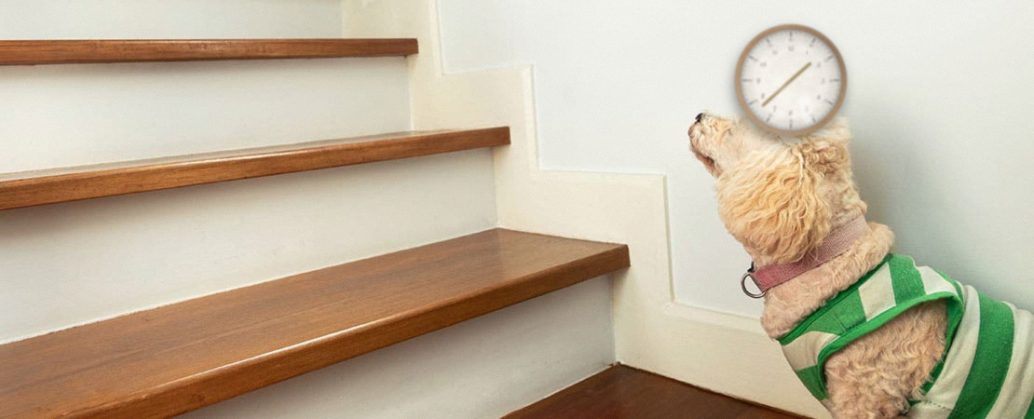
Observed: {"hour": 1, "minute": 38}
